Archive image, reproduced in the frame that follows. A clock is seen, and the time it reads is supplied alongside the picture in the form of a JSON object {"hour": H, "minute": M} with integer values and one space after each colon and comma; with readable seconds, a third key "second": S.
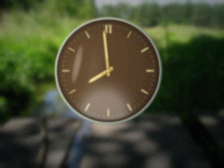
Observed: {"hour": 7, "minute": 59}
